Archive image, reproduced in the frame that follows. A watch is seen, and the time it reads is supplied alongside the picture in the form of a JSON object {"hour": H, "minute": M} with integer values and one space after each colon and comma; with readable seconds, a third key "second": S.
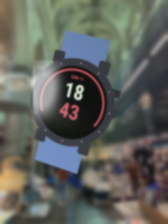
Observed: {"hour": 18, "minute": 43}
